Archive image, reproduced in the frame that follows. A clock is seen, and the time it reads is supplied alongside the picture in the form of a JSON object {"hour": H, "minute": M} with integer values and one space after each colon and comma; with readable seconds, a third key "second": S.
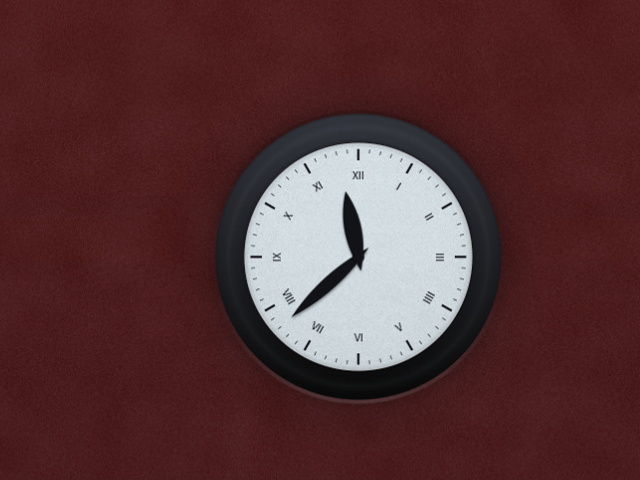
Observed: {"hour": 11, "minute": 38}
